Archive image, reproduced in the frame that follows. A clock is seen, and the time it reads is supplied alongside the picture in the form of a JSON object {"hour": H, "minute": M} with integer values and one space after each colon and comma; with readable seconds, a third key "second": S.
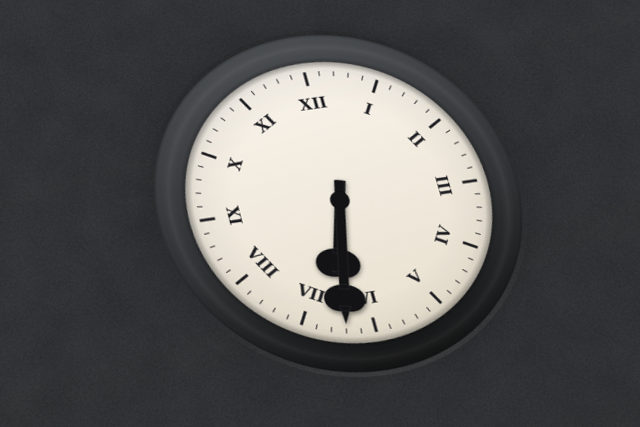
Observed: {"hour": 6, "minute": 32}
